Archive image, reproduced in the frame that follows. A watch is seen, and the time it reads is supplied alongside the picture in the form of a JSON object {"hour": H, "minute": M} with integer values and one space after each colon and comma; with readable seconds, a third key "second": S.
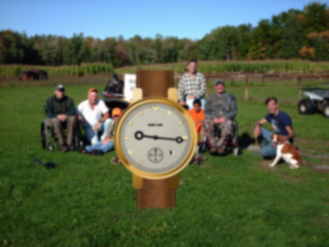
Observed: {"hour": 9, "minute": 16}
